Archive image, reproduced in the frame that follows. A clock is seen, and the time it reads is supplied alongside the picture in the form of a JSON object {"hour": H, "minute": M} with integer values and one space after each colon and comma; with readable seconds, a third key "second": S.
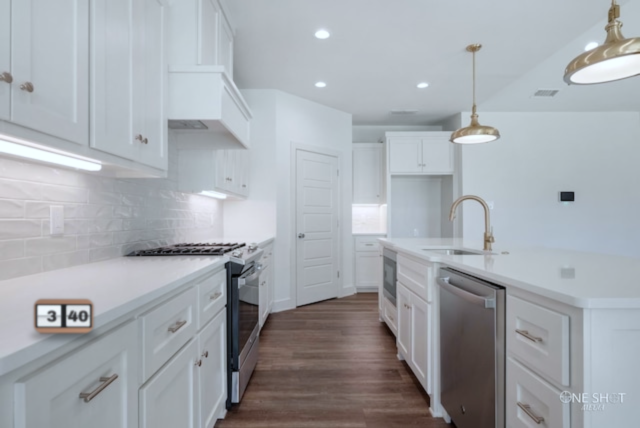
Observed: {"hour": 3, "minute": 40}
